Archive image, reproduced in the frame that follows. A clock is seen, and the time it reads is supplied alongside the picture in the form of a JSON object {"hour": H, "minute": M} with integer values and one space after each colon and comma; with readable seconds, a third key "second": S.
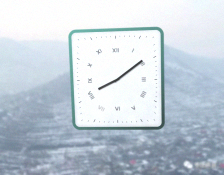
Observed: {"hour": 8, "minute": 9}
